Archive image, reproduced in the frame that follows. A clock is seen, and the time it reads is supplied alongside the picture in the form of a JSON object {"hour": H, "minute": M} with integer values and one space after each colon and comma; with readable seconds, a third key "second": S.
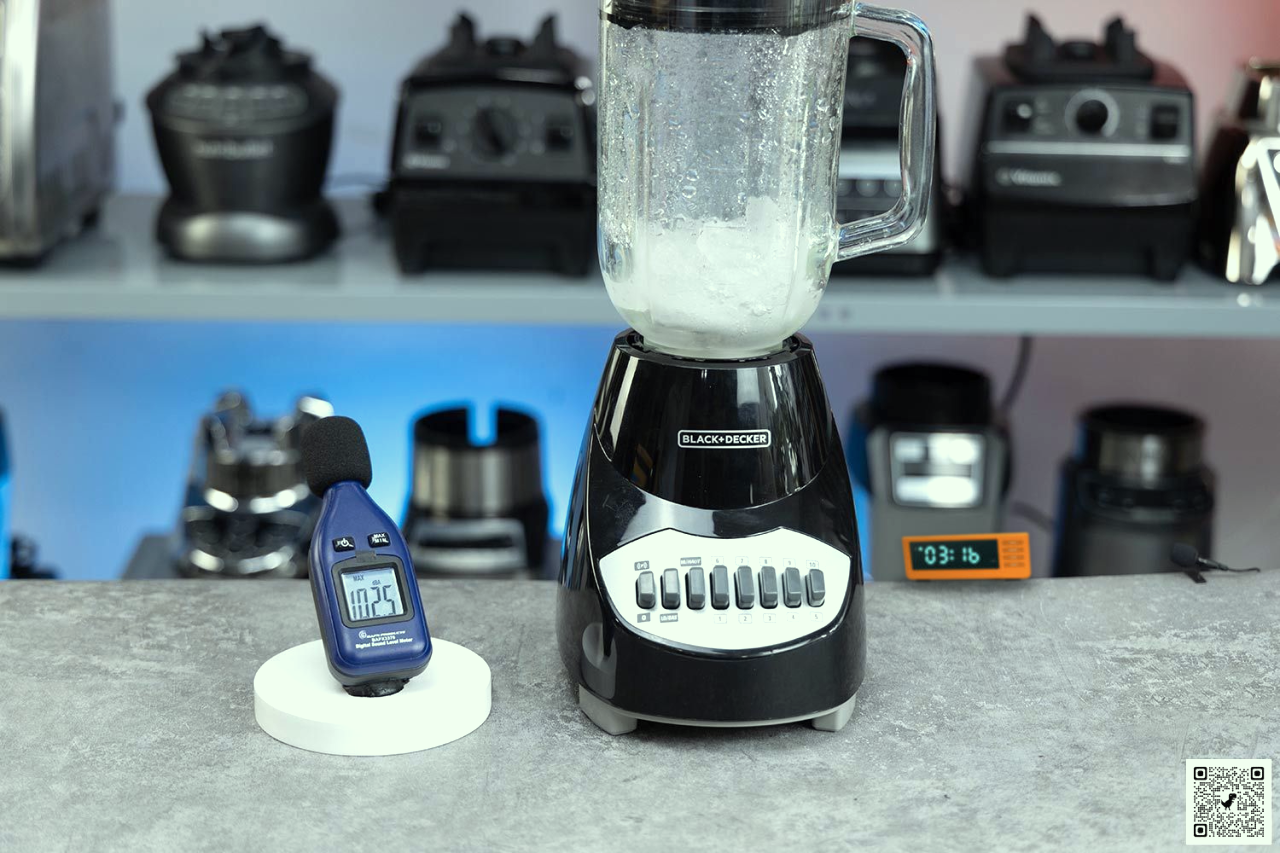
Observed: {"hour": 3, "minute": 16}
